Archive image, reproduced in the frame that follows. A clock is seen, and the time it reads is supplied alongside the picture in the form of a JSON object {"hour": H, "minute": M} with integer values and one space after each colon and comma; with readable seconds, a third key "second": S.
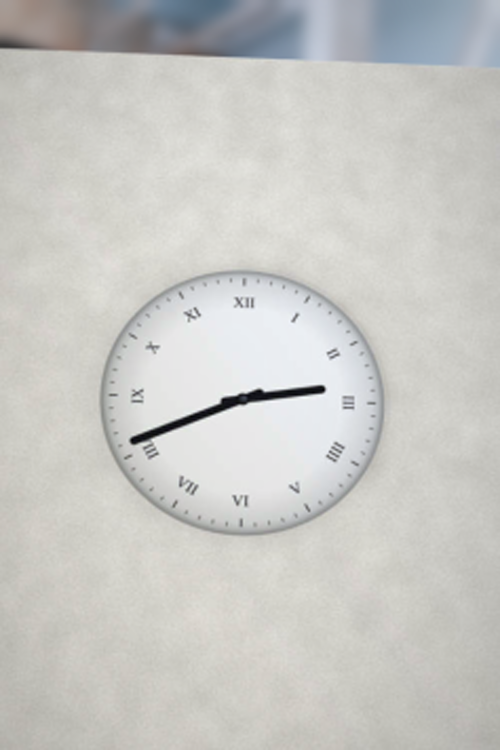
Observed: {"hour": 2, "minute": 41}
